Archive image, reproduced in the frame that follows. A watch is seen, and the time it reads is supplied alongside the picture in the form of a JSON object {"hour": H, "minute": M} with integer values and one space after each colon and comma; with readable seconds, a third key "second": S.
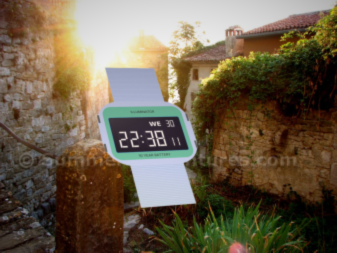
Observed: {"hour": 22, "minute": 38}
